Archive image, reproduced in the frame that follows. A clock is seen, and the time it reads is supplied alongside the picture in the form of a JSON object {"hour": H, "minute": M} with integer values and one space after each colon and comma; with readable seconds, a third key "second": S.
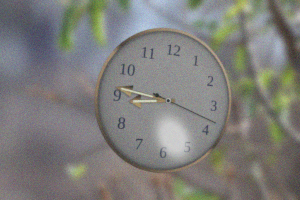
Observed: {"hour": 8, "minute": 46, "second": 18}
